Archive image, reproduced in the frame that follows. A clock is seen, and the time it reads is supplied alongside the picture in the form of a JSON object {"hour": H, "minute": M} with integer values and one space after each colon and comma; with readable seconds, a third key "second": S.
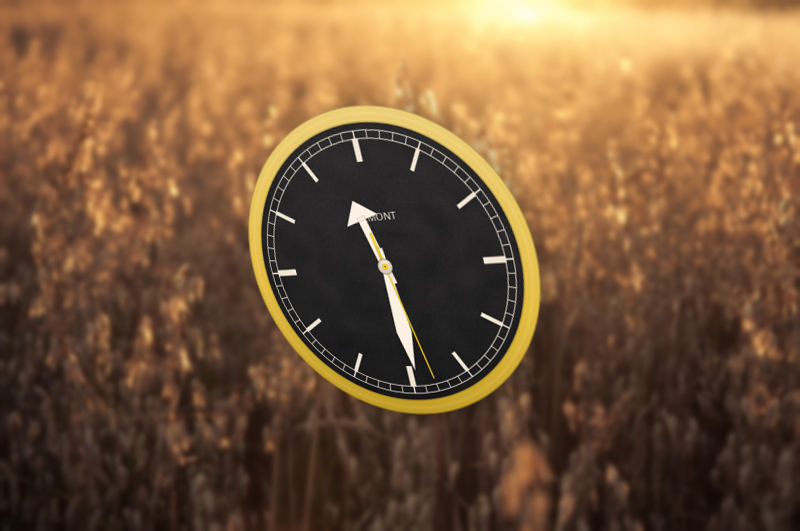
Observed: {"hour": 11, "minute": 29, "second": 28}
